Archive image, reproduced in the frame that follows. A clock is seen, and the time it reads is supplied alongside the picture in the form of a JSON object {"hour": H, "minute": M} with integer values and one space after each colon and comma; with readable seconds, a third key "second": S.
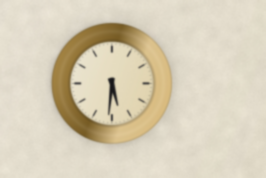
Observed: {"hour": 5, "minute": 31}
